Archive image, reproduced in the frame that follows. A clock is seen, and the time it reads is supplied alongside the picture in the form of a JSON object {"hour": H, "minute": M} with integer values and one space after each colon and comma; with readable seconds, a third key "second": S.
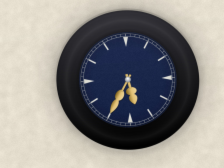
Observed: {"hour": 5, "minute": 35}
